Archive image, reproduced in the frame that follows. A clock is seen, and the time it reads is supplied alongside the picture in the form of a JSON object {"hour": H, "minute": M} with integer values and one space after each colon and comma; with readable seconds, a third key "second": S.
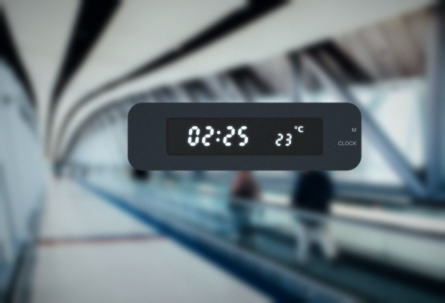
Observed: {"hour": 2, "minute": 25}
